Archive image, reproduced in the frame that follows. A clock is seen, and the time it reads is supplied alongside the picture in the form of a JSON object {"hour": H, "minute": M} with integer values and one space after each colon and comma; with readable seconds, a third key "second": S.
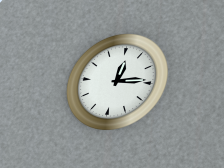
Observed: {"hour": 12, "minute": 14}
